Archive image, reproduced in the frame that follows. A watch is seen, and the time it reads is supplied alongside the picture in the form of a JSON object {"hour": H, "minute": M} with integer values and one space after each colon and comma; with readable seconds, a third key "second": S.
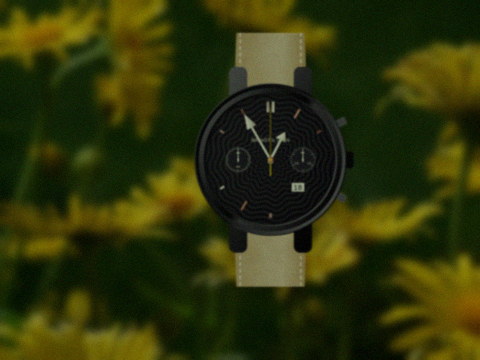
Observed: {"hour": 12, "minute": 55}
